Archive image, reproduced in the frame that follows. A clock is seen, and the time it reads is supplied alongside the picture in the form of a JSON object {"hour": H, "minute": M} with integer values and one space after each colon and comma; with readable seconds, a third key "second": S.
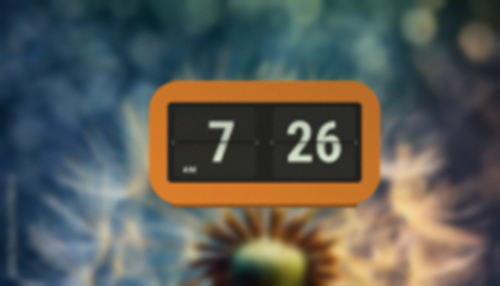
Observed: {"hour": 7, "minute": 26}
